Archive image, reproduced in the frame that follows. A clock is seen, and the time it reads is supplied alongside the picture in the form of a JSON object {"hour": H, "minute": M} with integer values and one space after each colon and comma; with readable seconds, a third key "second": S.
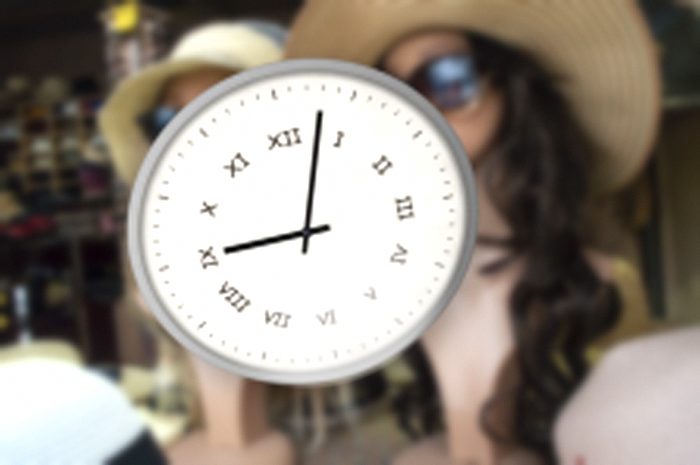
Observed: {"hour": 9, "minute": 3}
